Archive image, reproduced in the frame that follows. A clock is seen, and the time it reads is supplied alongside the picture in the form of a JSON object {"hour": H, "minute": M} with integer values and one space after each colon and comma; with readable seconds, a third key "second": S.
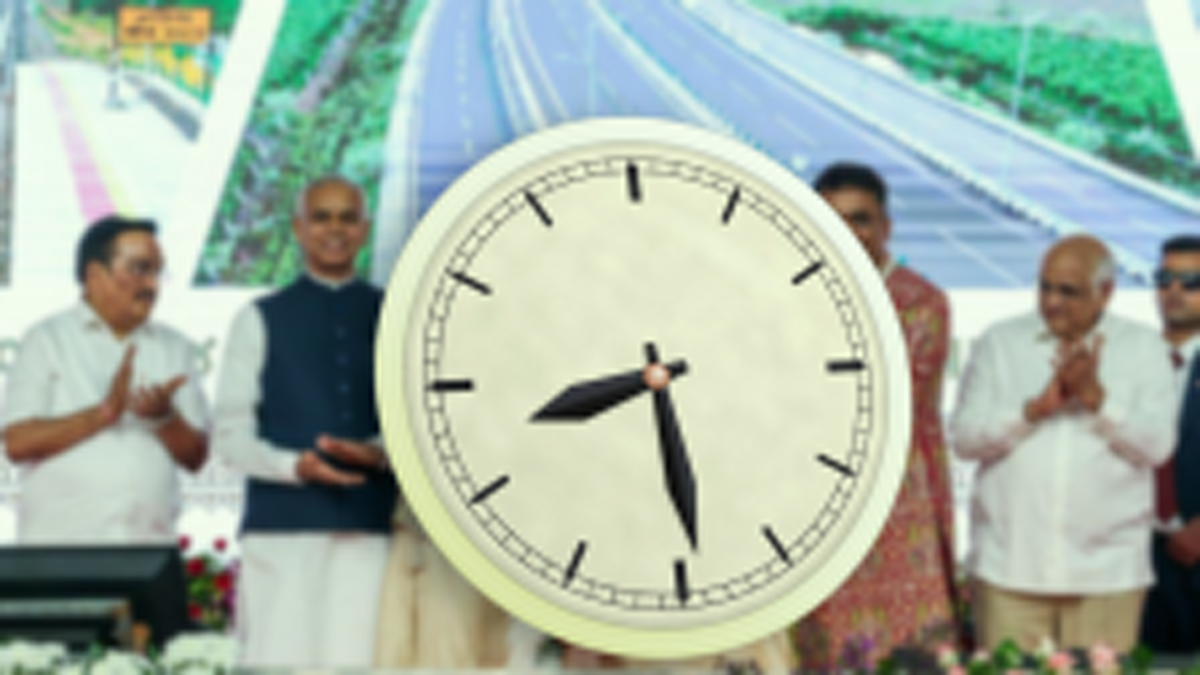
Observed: {"hour": 8, "minute": 29}
